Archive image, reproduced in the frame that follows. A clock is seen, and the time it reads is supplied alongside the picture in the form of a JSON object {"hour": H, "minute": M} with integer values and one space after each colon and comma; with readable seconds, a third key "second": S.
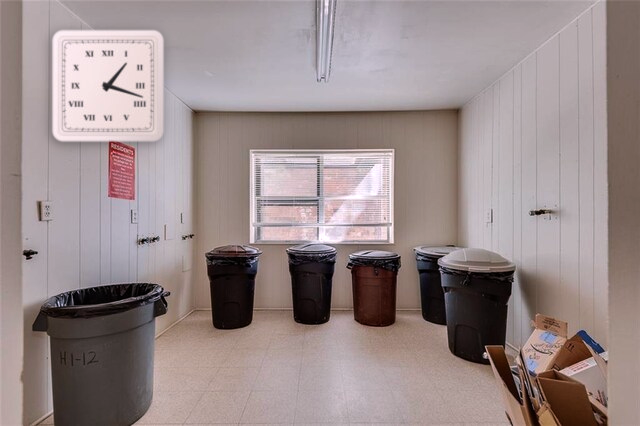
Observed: {"hour": 1, "minute": 18}
